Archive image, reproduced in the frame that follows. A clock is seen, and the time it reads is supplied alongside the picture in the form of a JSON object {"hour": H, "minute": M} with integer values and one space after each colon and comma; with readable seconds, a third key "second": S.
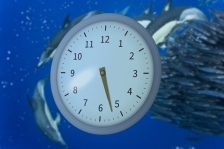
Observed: {"hour": 5, "minute": 27}
